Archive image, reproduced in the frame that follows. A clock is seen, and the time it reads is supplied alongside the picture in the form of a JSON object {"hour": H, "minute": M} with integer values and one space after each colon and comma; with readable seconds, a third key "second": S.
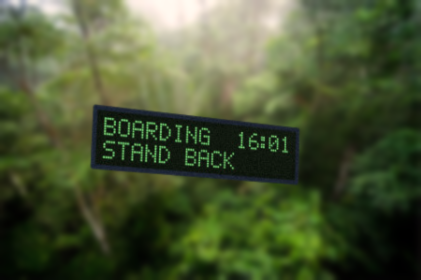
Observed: {"hour": 16, "minute": 1}
